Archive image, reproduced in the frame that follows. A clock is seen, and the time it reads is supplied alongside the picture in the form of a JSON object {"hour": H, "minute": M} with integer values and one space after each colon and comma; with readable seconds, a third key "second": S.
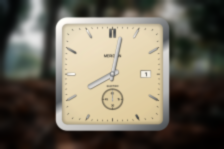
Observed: {"hour": 8, "minute": 2}
